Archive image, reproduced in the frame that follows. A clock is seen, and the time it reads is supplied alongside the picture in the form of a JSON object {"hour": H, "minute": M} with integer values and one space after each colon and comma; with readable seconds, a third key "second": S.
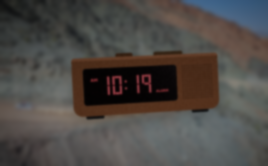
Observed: {"hour": 10, "minute": 19}
